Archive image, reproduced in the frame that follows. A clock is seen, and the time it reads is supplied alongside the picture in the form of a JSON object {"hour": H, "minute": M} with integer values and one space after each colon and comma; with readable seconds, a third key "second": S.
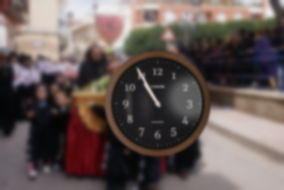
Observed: {"hour": 10, "minute": 55}
